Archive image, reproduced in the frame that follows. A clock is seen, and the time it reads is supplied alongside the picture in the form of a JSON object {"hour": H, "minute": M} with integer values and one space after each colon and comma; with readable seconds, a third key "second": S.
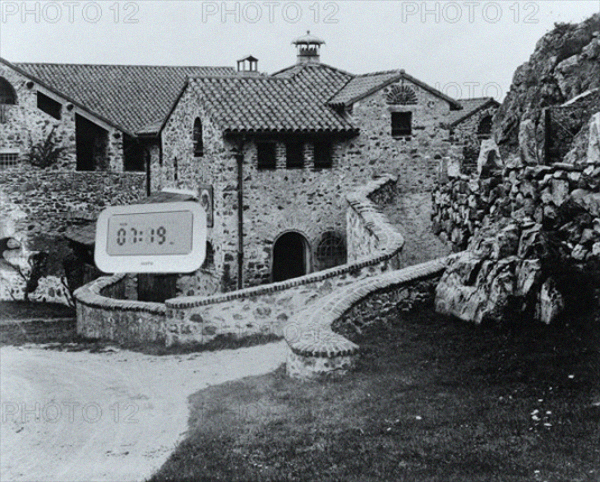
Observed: {"hour": 7, "minute": 19}
